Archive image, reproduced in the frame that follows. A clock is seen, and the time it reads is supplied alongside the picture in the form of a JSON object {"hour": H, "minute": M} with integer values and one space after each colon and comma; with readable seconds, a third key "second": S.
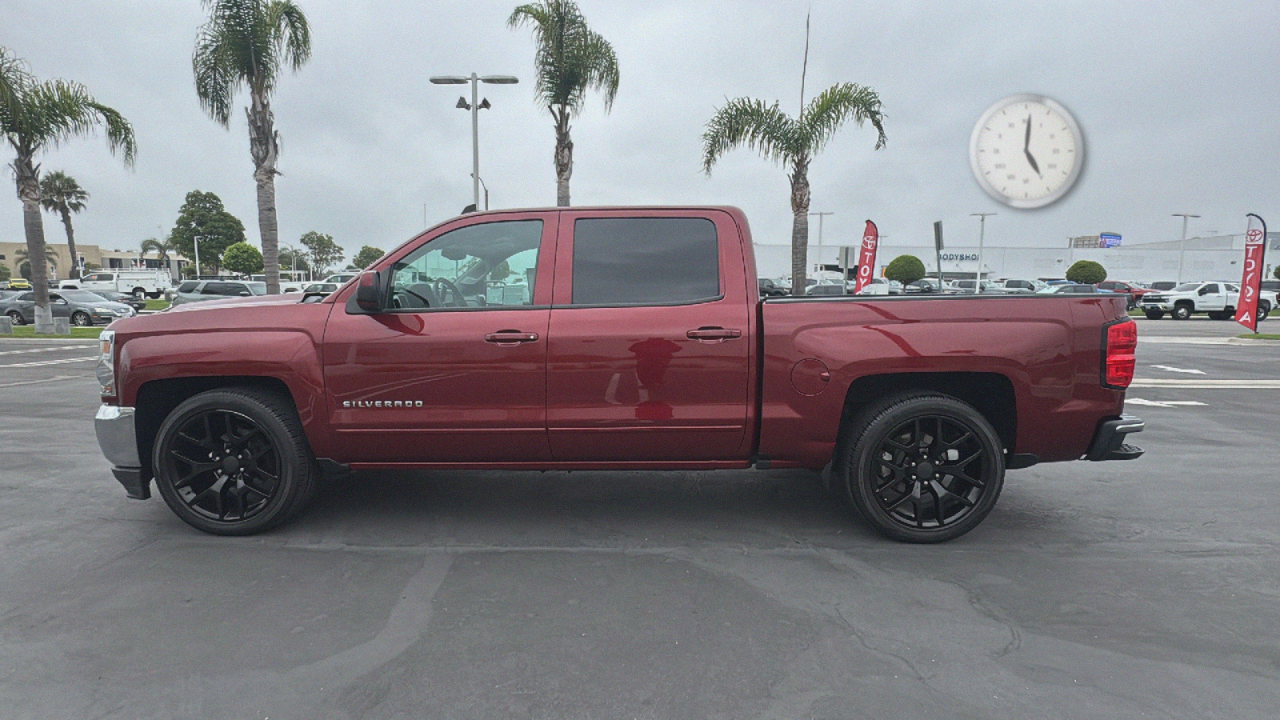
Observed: {"hour": 5, "minute": 1}
